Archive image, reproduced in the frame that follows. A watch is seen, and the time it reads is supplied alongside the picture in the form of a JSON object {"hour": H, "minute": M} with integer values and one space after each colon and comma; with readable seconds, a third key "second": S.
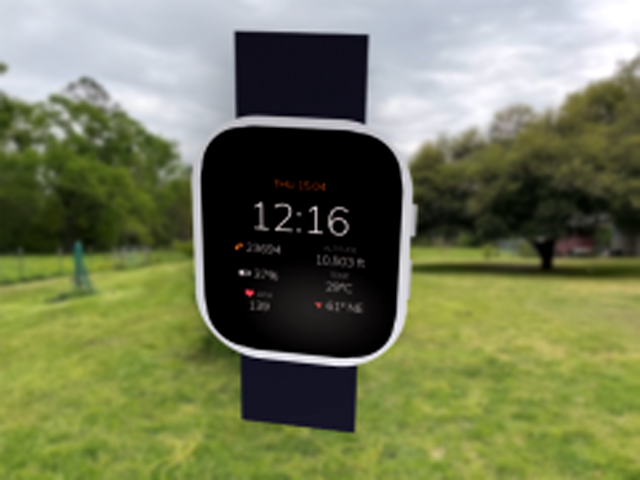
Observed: {"hour": 12, "minute": 16}
